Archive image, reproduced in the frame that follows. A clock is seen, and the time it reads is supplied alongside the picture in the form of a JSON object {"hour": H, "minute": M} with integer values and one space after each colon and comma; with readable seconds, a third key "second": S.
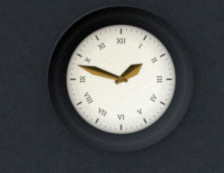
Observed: {"hour": 1, "minute": 48}
